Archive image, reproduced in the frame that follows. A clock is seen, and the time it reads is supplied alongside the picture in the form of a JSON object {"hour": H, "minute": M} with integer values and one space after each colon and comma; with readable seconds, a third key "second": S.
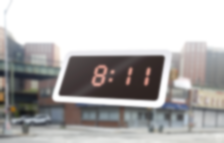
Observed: {"hour": 8, "minute": 11}
